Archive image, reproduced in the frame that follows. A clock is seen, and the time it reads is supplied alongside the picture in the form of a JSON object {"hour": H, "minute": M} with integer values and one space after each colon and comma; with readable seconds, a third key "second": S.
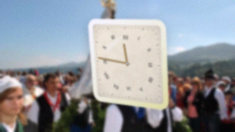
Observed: {"hour": 11, "minute": 46}
